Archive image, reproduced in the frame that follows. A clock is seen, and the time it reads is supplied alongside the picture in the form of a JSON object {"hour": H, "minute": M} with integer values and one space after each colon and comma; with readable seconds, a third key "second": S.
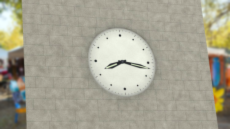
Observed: {"hour": 8, "minute": 17}
